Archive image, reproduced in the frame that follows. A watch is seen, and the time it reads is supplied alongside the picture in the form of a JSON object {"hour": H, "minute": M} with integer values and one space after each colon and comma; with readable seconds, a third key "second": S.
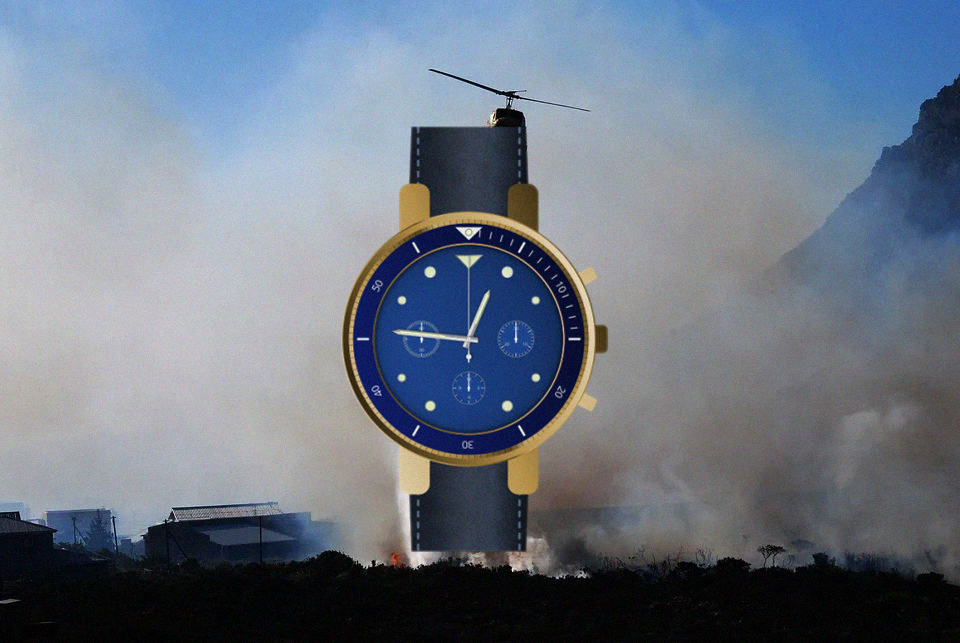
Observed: {"hour": 12, "minute": 46}
